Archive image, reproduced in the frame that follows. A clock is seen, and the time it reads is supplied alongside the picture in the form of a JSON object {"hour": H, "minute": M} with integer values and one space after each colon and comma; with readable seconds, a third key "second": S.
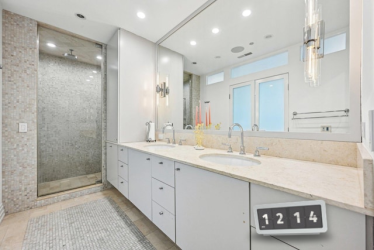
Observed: {"hour": 12, "minute": 14}
